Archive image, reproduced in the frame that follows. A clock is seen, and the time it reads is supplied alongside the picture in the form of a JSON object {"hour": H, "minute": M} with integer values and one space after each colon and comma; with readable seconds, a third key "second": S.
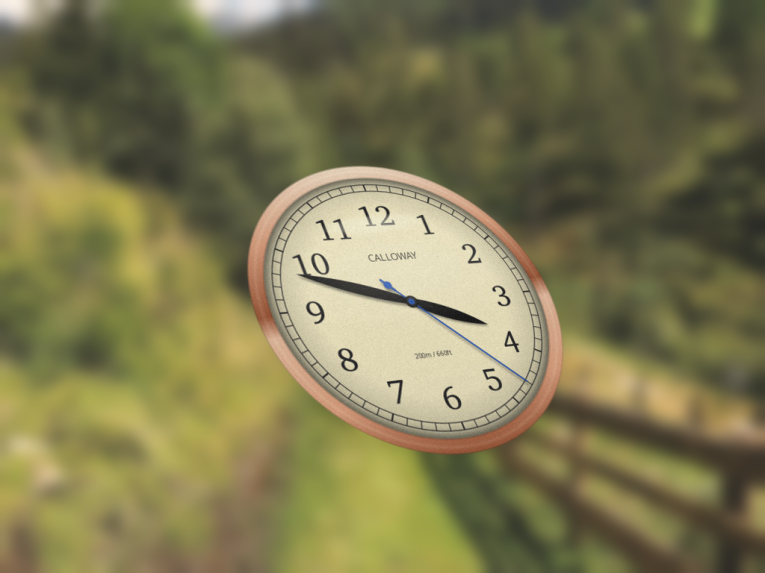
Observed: {"hour": 3, "minute": 48, "second": 23}
